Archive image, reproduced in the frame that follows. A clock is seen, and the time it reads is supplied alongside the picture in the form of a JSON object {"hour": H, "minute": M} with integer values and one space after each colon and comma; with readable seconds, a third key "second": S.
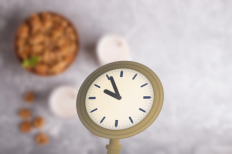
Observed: {"hour": 9, "minute": 56}
